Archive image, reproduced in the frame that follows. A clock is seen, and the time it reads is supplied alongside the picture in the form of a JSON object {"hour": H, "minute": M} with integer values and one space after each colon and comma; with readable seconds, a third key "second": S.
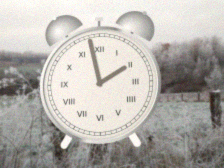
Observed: {"hour": 1, "minute": 58}
